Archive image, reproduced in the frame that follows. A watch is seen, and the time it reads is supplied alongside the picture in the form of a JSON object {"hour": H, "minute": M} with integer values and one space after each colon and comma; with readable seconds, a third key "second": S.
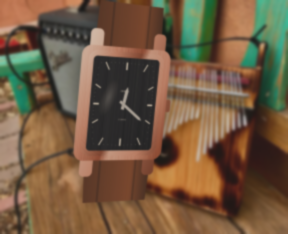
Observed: {"hour": 12, "minute": 21}
